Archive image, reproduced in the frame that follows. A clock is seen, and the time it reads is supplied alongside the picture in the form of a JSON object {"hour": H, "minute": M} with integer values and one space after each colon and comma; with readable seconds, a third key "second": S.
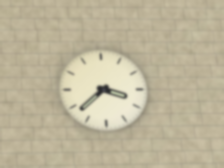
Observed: {"hour": 3, "minute": 38}
